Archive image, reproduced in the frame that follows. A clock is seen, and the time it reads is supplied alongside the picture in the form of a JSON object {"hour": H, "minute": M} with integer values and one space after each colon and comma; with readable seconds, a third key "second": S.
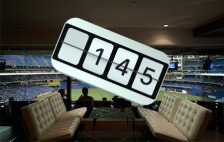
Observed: {"hour": 1, "minute": 45}
